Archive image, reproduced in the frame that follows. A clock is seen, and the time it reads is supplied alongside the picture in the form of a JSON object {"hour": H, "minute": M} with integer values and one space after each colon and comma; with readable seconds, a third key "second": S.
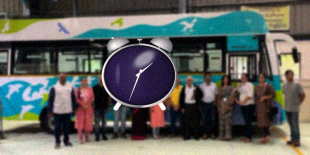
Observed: {"hour": 1, "minute": 33}
